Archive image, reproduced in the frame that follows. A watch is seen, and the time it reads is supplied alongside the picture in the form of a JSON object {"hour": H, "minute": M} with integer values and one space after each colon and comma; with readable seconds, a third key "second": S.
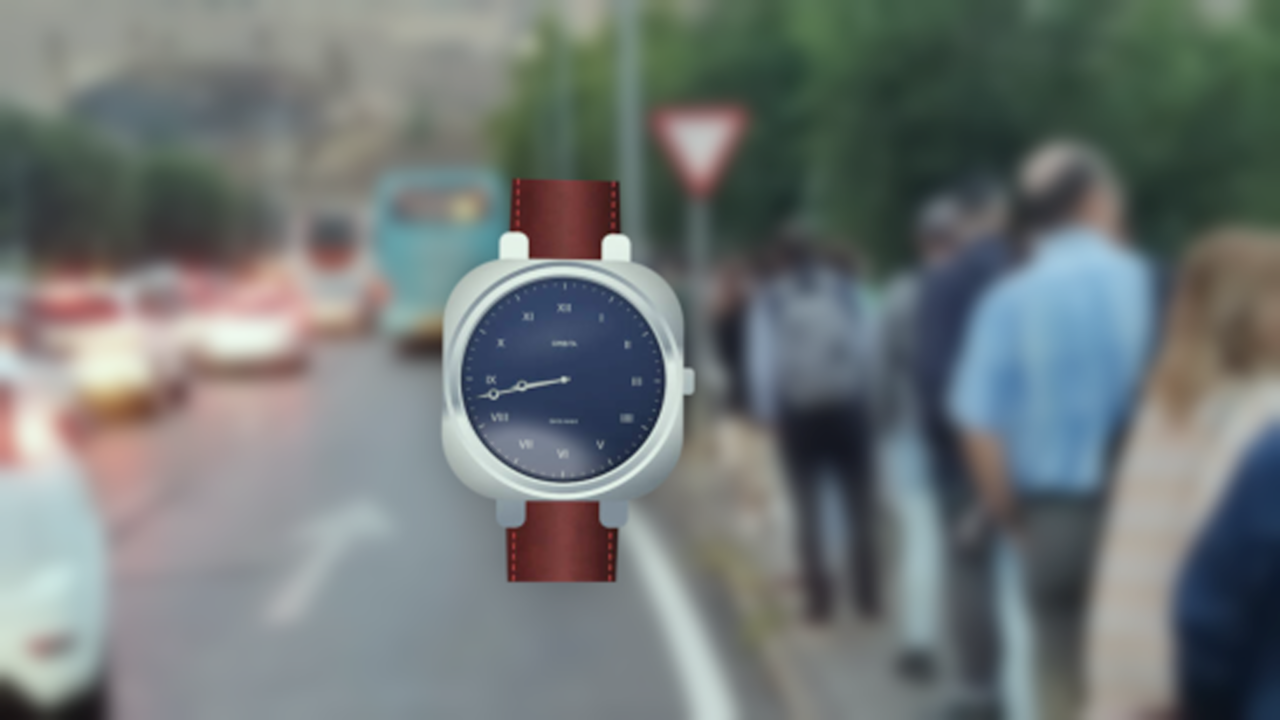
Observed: {"hour": 8, "minute": 43}
